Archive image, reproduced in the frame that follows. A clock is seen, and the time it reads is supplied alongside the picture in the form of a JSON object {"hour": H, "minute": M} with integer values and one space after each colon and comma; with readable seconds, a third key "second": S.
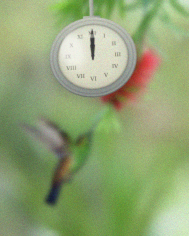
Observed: {"hour": 12, "minute": 0}
